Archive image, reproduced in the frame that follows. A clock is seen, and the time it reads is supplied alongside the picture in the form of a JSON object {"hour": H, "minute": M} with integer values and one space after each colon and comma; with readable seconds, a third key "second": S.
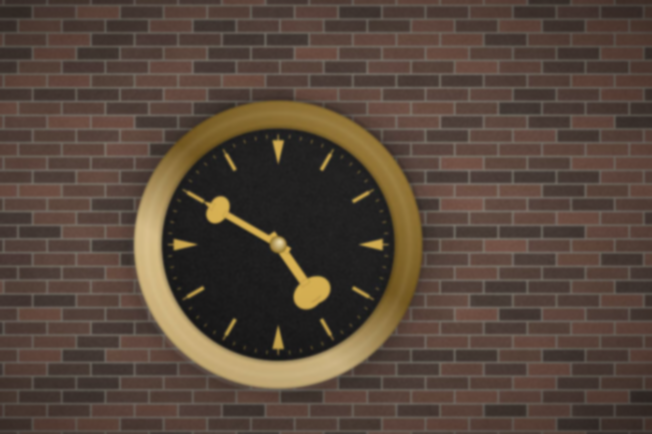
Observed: {"hour": 4, "minute": 50}
